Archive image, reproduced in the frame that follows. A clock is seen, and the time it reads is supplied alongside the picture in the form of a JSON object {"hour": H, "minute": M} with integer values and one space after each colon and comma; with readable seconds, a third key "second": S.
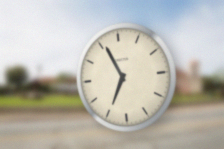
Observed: {"hour": 6, "minute": 56}
